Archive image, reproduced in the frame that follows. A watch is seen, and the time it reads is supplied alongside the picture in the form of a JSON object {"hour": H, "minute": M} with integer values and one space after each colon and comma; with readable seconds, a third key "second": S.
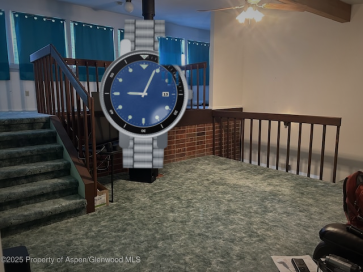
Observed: {"hour": 9, "minute": 4}
